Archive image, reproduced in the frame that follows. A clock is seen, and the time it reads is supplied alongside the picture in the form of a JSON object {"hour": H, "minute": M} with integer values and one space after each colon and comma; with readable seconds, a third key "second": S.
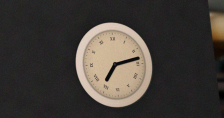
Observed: {"hour": 7, "minute": 13}
